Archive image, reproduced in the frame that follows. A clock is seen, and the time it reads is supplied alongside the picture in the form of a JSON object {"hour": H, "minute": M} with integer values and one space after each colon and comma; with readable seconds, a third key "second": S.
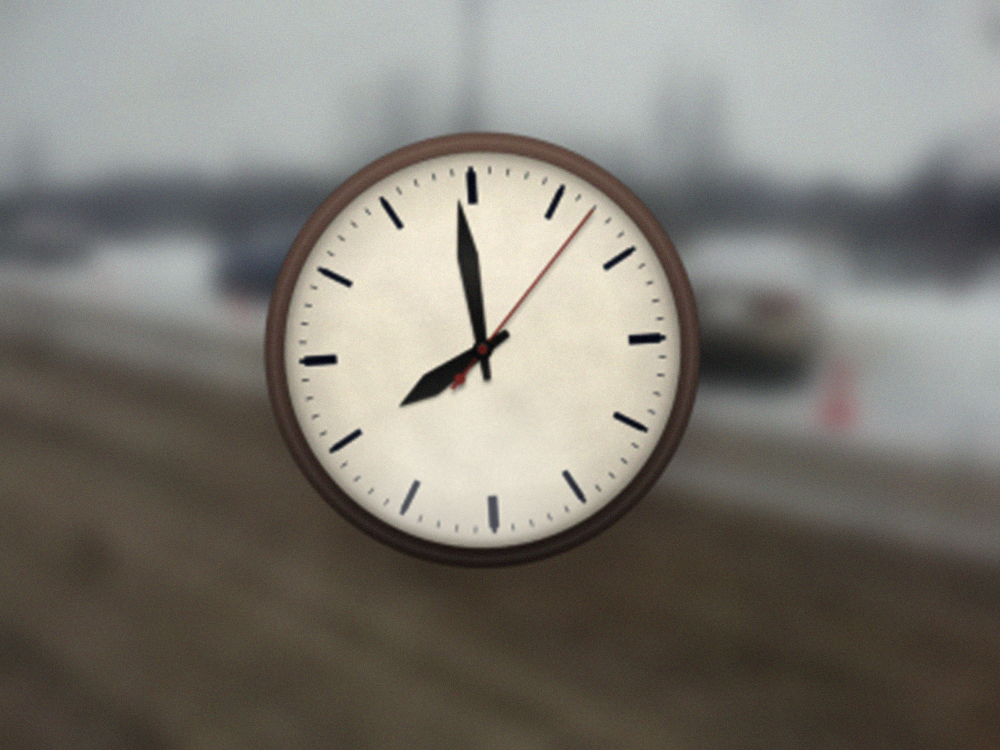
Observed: {"hour": 7, "minute": 59, "second": 7}
